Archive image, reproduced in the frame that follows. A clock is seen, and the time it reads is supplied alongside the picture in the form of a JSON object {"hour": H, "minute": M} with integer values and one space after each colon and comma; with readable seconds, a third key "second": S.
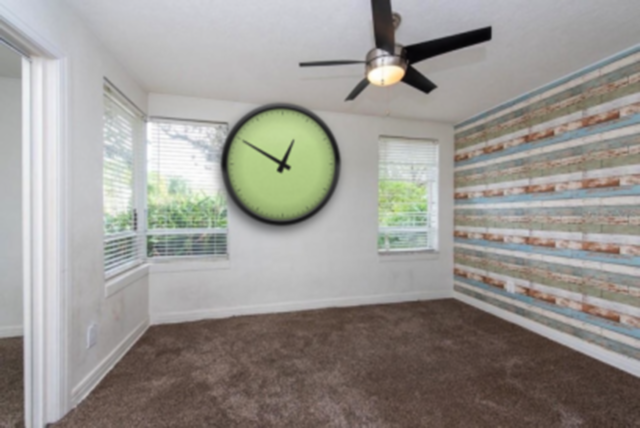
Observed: {"hour": 12, "minute": 50}
